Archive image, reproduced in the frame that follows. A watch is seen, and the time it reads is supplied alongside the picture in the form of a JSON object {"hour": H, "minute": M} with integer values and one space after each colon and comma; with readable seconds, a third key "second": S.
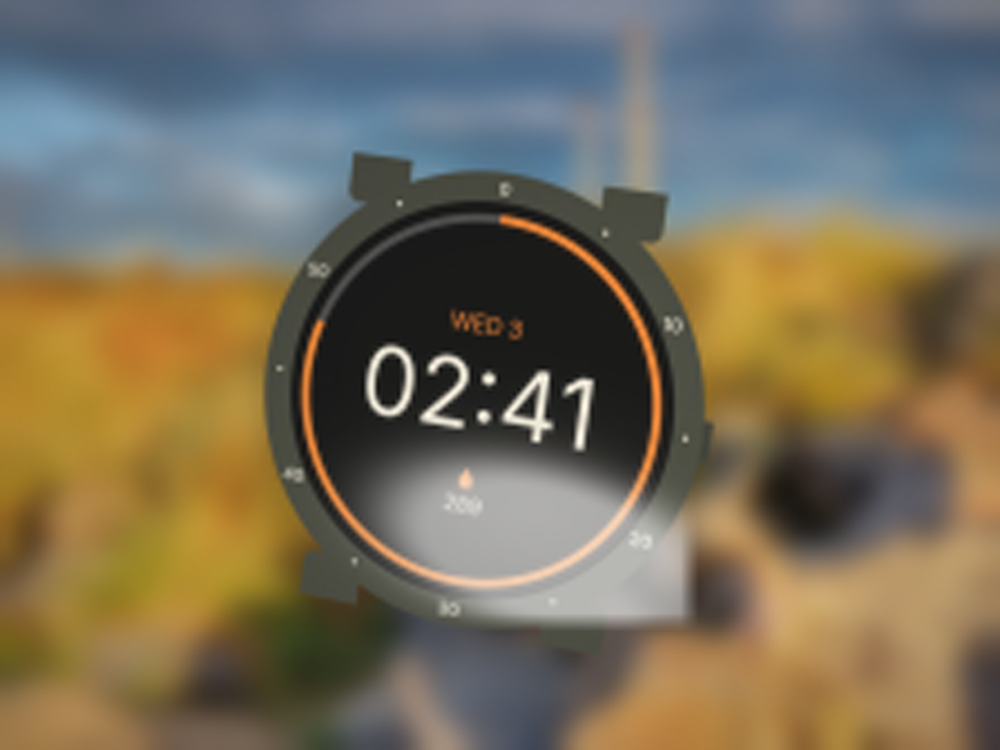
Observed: {"hour": 2, "minute": 41}
